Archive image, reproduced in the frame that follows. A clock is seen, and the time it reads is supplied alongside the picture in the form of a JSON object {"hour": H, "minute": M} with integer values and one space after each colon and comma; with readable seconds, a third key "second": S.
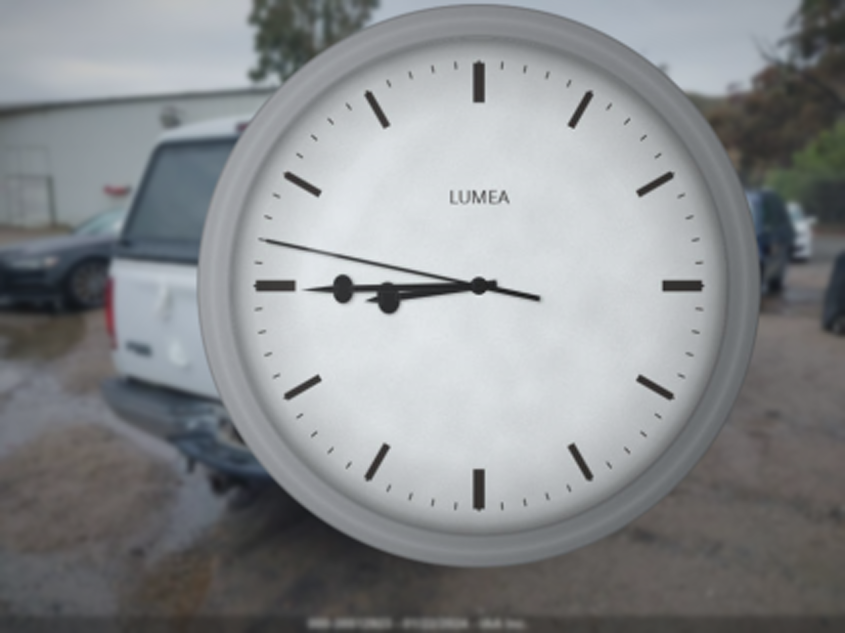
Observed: {"hour": 8, "minute": 44, "second": 47}
